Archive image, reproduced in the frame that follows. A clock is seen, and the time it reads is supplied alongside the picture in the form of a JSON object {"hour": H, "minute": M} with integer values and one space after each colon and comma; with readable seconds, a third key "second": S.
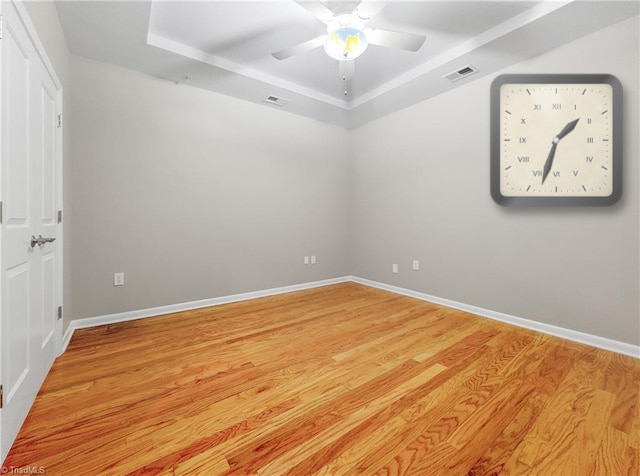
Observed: {"hour": 1, "minute": 33}
